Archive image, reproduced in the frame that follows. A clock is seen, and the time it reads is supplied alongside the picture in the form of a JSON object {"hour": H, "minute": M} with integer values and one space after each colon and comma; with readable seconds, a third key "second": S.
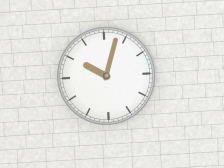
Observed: {"hour": 10, "minute": 3}
